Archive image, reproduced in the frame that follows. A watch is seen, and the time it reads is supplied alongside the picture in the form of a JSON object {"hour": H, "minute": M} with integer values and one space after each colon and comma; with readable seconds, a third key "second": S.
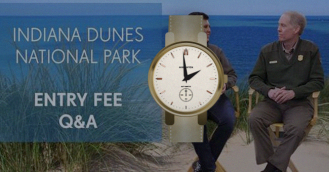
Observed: {"hour": 1, "minute": 59}
